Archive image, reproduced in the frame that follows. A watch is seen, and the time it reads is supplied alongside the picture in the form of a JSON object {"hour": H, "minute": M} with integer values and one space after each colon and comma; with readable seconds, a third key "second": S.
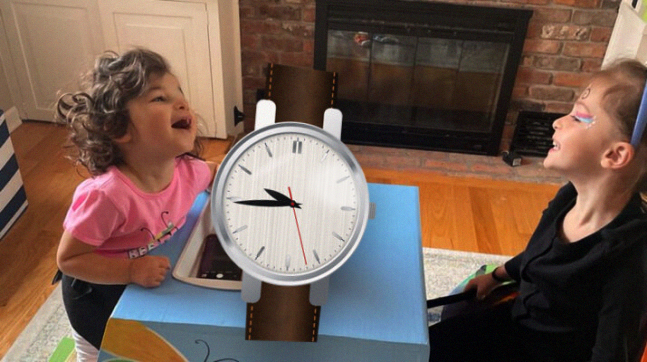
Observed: {"hour": 9, "minute": 44, "second": 27}
